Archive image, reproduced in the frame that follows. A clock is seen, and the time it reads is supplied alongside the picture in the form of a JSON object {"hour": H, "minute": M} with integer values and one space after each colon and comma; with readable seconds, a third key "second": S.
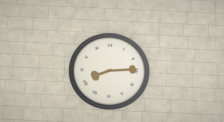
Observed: {"hour": 8, "minute": 14}
